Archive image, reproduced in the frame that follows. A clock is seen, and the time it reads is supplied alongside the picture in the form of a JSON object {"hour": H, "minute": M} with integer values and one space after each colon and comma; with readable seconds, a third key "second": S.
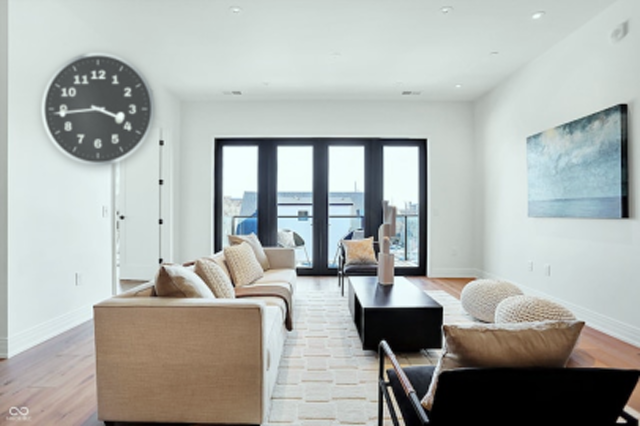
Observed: {"hour": 3, "minute": 44}
